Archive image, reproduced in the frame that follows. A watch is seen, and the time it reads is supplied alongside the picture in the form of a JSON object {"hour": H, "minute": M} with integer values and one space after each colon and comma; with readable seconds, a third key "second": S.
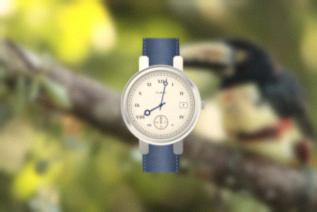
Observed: {"hour": 8, "minute": 2}
